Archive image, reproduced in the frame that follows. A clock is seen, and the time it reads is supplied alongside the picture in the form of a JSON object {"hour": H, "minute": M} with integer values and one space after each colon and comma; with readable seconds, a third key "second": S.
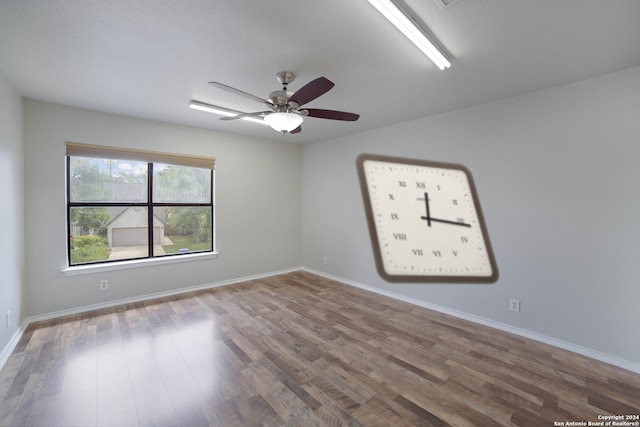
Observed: {"hour": 12, "minute": 16}
